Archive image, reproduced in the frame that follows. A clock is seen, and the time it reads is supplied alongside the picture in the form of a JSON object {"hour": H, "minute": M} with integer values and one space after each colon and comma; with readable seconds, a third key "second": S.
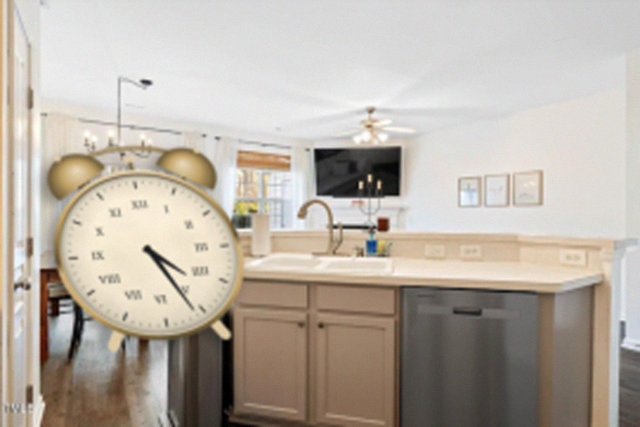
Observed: {"hour": 4, "minute": 26}
